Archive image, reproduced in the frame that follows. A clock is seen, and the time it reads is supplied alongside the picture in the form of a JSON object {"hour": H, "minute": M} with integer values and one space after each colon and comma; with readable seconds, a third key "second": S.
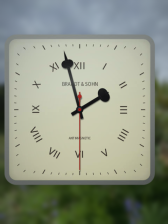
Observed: {"hour": 1, "minute": 57, "second": 30}
